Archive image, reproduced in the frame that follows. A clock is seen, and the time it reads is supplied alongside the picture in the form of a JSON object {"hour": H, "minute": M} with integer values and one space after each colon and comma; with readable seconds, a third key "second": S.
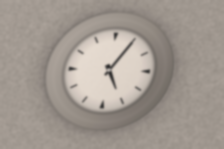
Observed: {"hour": 5, "minute": 5}
